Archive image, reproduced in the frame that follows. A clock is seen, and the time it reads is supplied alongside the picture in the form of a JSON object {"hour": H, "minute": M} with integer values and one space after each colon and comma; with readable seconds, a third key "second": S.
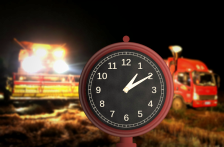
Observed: {"hour": 1, "minute": 10}
